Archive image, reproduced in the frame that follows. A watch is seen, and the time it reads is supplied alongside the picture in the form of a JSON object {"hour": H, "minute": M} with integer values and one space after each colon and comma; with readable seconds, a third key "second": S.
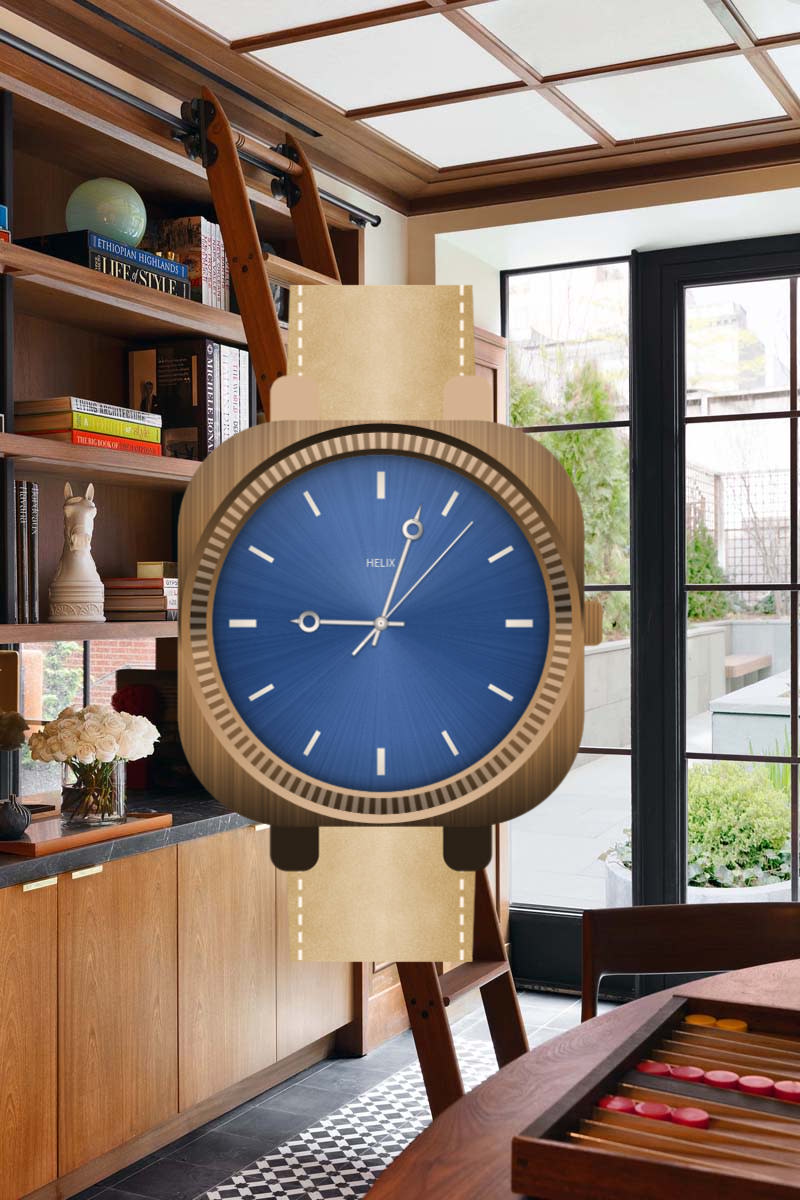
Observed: {"hour": 9, "minute": 3, "second": 7}
